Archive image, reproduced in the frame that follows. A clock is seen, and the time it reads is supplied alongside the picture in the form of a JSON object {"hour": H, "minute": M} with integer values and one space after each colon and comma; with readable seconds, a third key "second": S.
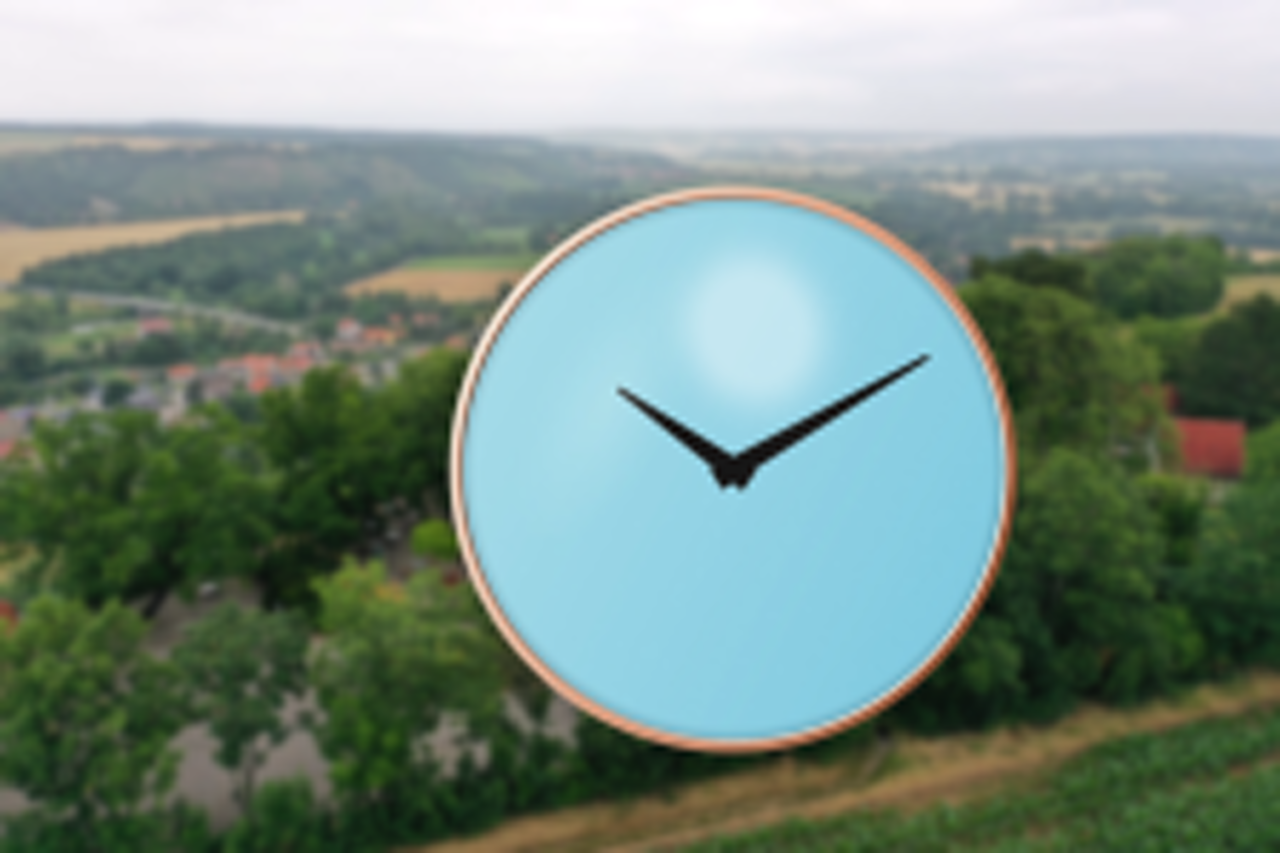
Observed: {"hour": 10, "minute": 10}
